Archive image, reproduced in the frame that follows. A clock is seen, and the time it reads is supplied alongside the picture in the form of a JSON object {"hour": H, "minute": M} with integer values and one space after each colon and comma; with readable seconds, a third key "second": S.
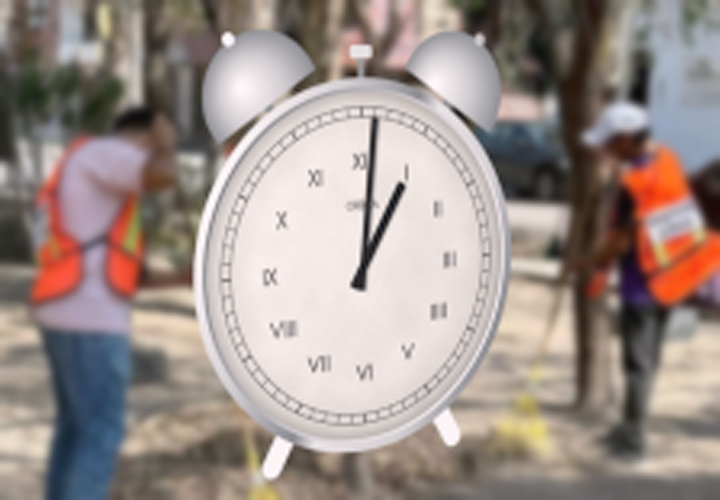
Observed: {"hour": 1, "minute": 1}
